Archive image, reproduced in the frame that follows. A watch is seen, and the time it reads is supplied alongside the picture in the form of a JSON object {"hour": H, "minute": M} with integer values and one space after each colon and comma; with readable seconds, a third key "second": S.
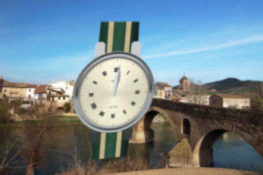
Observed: {"hour": 12, "minute": 1}
